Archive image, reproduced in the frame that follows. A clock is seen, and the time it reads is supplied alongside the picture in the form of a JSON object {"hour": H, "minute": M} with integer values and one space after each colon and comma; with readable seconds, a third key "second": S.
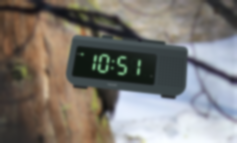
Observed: {"hour": 10, "minute": 51}
